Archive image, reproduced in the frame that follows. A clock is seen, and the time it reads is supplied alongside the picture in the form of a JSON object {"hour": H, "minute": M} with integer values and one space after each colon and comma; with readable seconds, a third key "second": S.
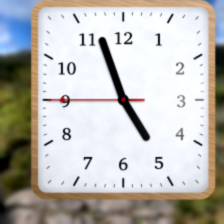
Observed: {"hour": 4, "minute": 56, "second": 45}
